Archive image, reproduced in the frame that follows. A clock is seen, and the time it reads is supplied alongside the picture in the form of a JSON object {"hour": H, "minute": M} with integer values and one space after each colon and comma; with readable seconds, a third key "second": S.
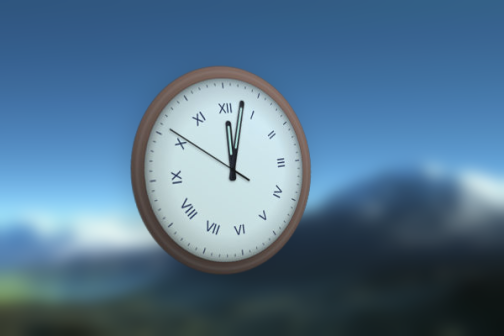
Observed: {"hour": 12, "minute": 2, "second": 51}
